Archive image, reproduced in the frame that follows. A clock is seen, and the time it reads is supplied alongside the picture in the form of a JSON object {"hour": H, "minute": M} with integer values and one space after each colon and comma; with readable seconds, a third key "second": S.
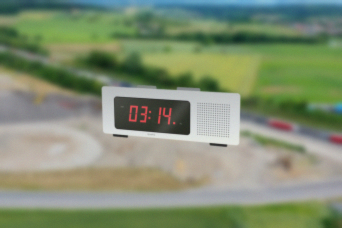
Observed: {"hour": 3, "minute": 14}
